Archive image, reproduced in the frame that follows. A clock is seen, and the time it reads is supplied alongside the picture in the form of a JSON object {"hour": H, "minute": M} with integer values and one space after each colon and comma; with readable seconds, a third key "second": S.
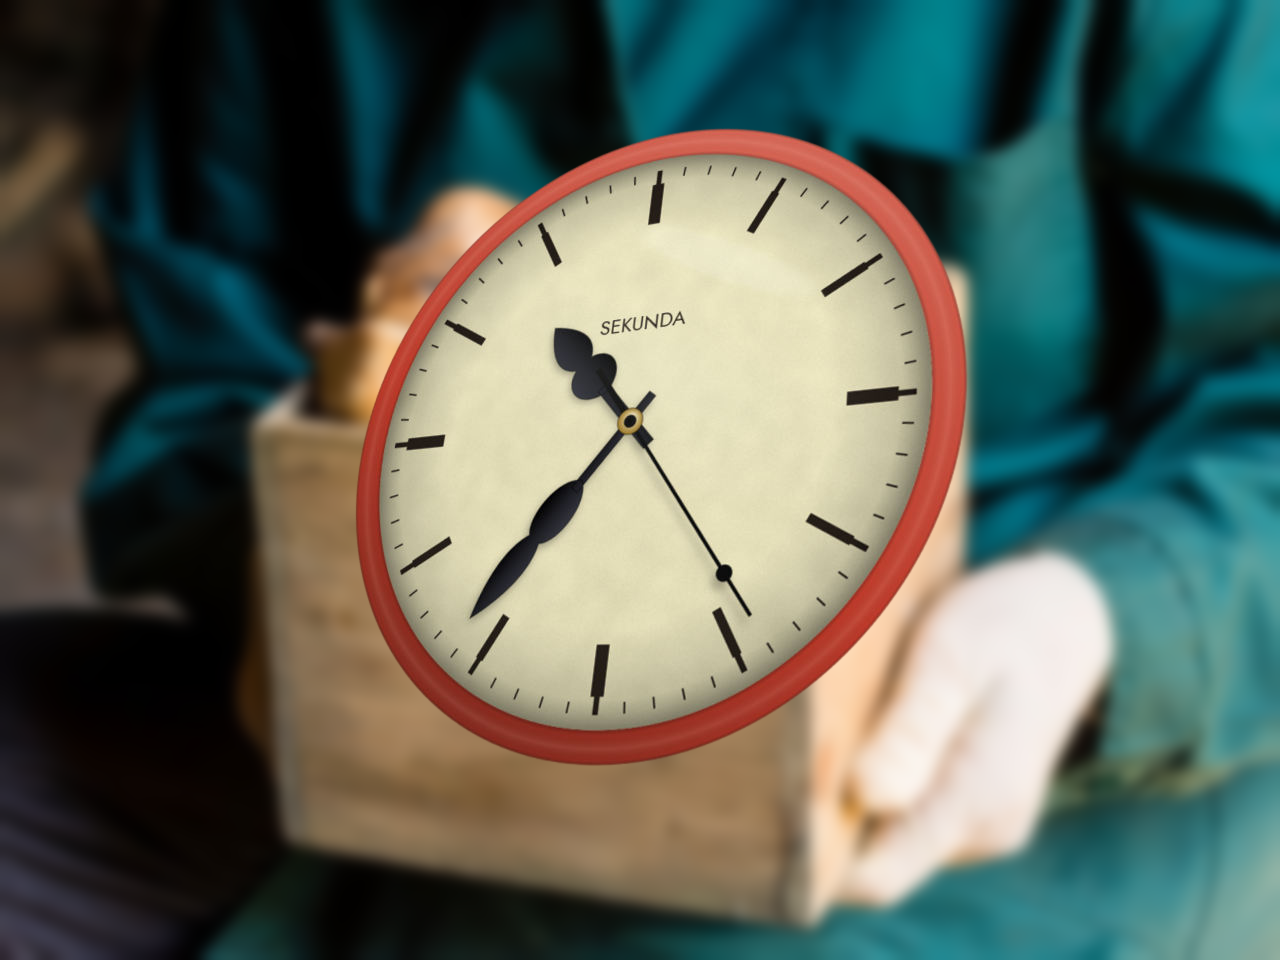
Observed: {"hour": 10, "minute": 36, "second": 24}
